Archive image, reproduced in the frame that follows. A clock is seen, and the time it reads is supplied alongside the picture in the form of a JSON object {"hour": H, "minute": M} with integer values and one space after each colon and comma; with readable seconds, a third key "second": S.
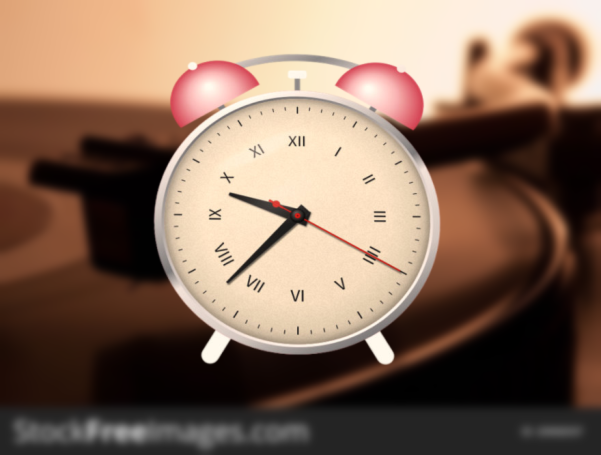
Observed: {"hour": 9, "minute": 37, "second": 20}
